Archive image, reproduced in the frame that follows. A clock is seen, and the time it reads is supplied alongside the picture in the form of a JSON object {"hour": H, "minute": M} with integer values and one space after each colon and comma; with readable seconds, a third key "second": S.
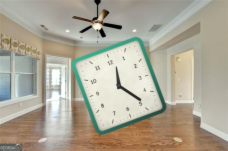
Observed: {"hour": 12, "minute": 24}
